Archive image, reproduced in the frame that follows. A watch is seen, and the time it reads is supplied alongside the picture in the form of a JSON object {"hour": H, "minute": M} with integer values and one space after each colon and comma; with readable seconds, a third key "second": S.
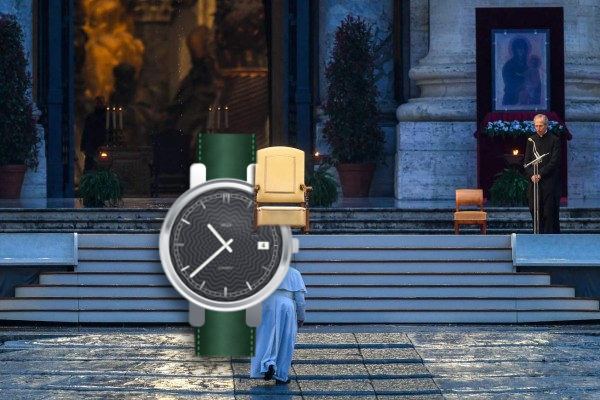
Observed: {"hour": 10, "minute": 38}
